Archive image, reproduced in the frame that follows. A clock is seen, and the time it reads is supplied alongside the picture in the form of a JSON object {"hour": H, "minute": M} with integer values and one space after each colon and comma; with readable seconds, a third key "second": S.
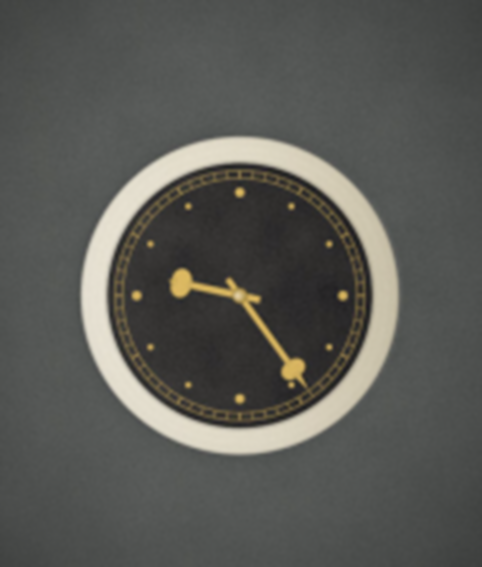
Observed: {"hour": 9, "minute": 24}
